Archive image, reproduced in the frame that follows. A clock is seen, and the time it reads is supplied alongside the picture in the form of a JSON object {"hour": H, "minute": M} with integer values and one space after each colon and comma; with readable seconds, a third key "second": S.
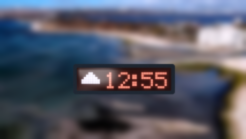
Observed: {"hour": 12, "minute": 55}
